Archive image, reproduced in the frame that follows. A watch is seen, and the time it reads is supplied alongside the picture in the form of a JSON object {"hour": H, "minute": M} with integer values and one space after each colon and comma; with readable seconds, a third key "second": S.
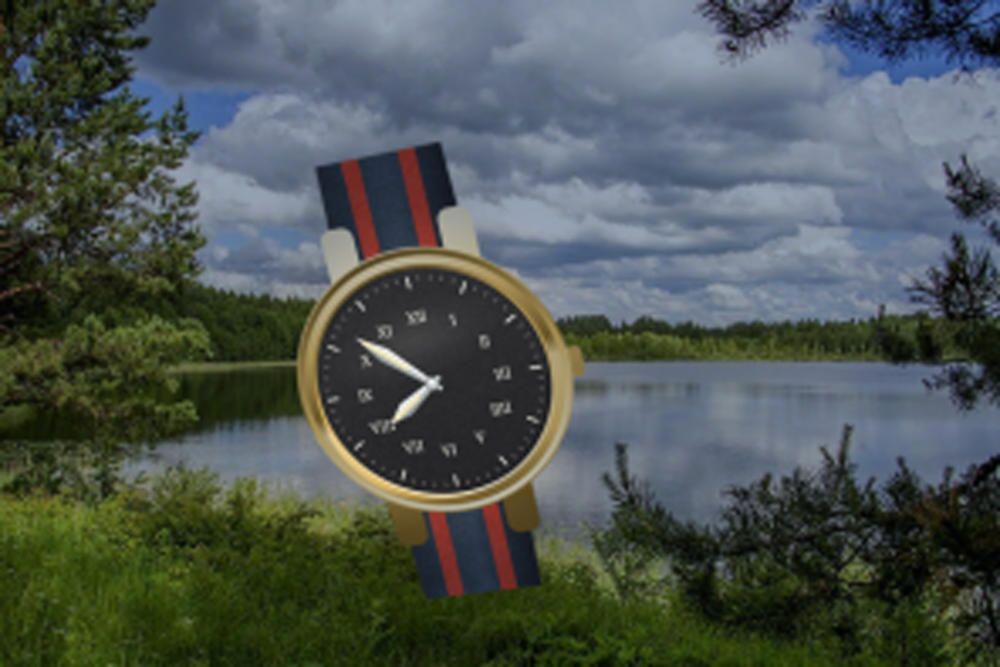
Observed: {"hour": 7, "minute": 52}
